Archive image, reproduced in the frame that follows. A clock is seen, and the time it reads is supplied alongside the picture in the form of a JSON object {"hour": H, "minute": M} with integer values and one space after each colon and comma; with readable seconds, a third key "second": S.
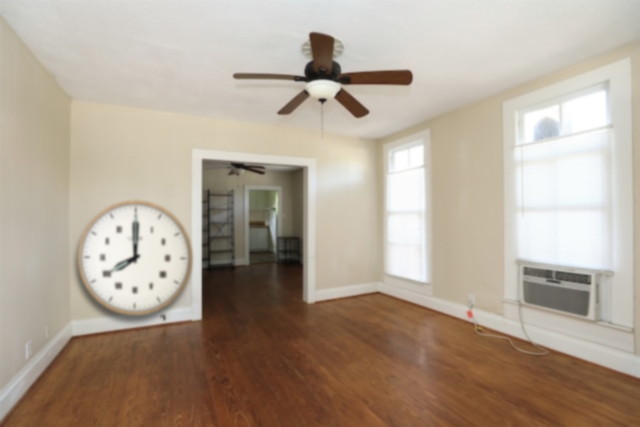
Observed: {"hour": 8, "minute": 0}
